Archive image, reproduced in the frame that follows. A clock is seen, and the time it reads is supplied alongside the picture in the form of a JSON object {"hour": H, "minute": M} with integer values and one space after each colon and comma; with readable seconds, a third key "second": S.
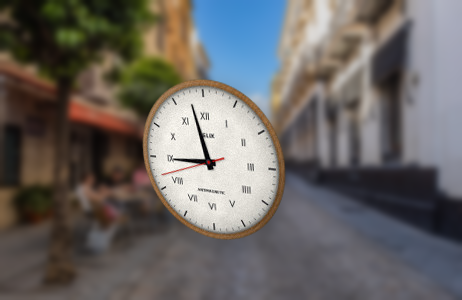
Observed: {"hour": 8, "minute": 57, "second": 42}
